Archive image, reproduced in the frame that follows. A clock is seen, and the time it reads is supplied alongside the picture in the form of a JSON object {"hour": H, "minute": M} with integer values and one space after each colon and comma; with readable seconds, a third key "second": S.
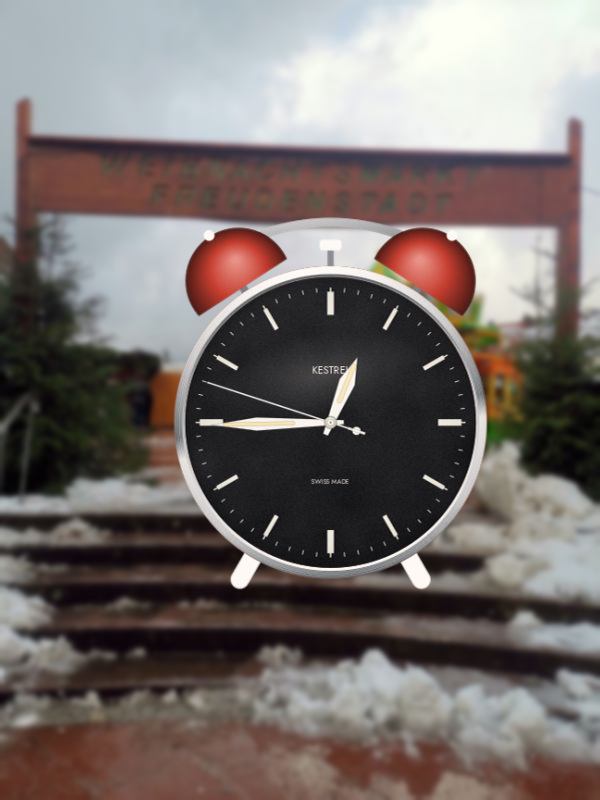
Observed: {"hour": 12, "minute": 44, "second": 48}
